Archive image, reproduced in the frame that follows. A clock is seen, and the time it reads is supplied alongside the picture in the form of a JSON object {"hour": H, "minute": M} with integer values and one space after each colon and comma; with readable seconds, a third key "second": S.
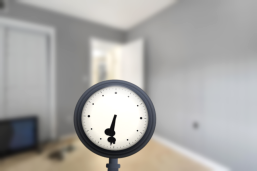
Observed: {"hour": 6, "minute": 31}
